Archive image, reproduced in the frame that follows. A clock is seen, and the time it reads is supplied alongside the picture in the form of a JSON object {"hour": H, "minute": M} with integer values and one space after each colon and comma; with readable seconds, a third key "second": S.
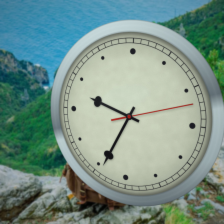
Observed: {"hour": 9, "minute": 34, "second": 12}
